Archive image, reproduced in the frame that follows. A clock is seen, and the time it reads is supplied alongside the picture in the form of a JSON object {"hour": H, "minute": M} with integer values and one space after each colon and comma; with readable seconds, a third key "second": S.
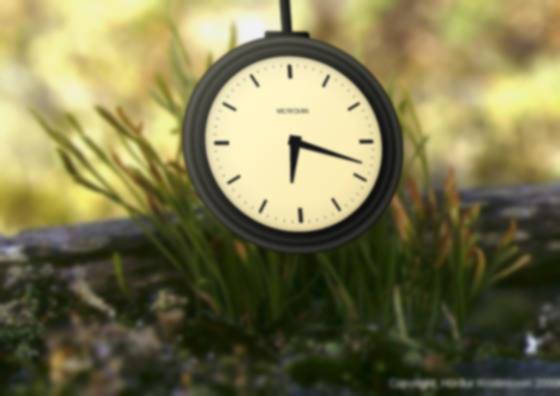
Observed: {"hour": 6, "minute": 18}
